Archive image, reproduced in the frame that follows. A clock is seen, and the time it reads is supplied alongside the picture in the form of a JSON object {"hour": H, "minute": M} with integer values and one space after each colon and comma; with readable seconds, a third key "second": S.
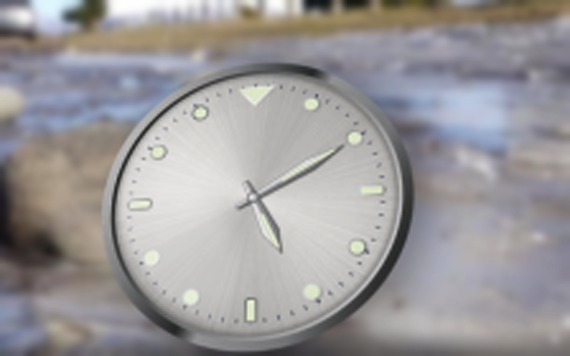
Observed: {"hour": 5, "minute": 10}
